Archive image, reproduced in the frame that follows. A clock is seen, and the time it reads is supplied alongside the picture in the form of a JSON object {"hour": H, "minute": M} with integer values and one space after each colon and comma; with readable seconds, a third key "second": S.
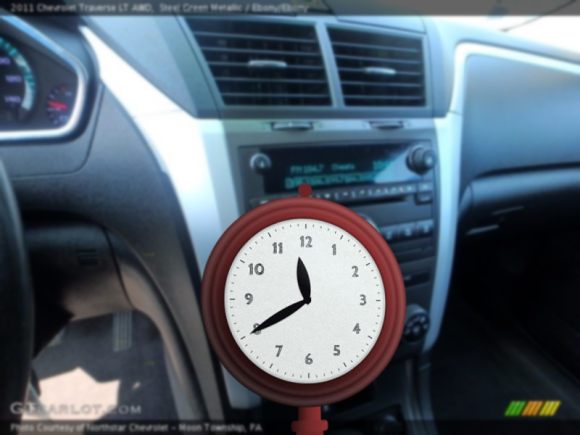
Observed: {"hour": 11, "minute": 40}
